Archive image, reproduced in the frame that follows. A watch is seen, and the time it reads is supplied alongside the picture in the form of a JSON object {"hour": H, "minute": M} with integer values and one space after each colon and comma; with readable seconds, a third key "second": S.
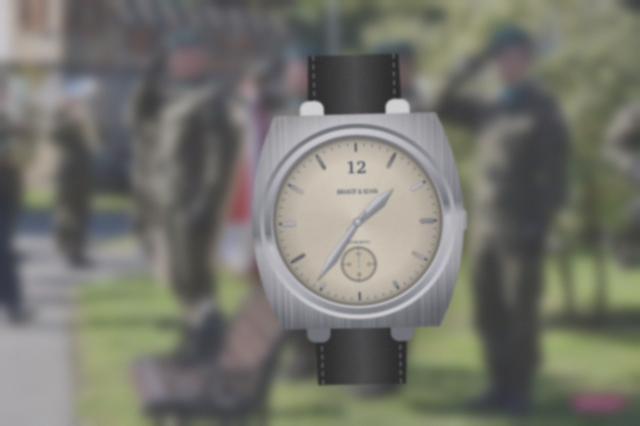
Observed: {"hour": 1, "minute": 36}
